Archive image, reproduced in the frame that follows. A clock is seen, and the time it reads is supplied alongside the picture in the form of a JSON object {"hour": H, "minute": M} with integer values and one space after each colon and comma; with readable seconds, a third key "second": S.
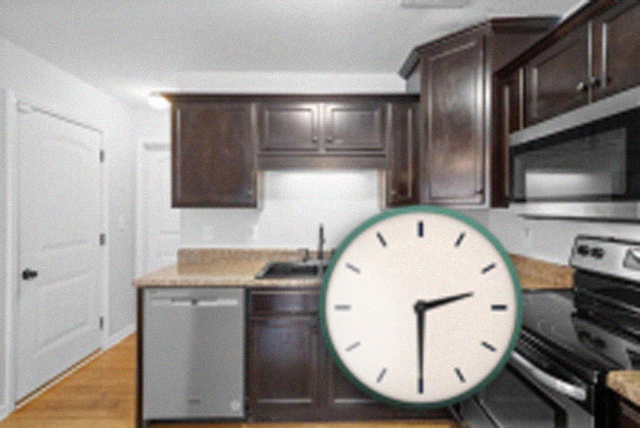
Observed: {"hour": 2, "minute": 30}
